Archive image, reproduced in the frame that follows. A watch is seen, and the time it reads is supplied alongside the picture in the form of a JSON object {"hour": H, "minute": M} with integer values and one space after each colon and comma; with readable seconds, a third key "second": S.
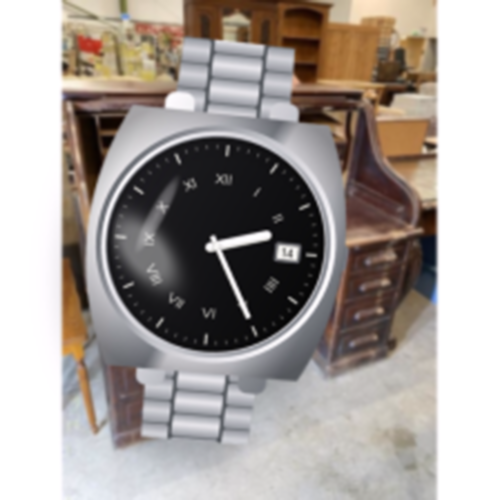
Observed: {"hour": 2, "minute": 25}
